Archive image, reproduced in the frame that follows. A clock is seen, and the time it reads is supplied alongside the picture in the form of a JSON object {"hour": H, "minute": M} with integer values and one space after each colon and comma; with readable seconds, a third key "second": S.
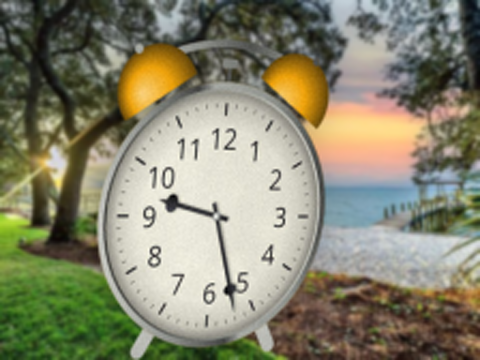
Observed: {"hour": 9, "minute": 27}
